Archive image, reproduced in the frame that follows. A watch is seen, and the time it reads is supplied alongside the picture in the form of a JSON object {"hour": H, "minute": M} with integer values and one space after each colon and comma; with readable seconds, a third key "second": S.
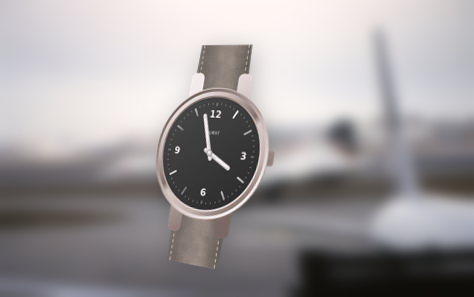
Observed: {"hour": 3, "minute": 57}
